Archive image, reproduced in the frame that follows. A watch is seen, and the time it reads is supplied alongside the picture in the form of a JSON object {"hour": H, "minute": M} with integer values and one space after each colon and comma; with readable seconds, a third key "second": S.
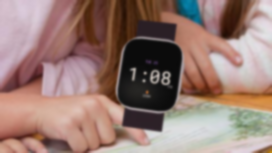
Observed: {"hour": 1, "minute": 8}
